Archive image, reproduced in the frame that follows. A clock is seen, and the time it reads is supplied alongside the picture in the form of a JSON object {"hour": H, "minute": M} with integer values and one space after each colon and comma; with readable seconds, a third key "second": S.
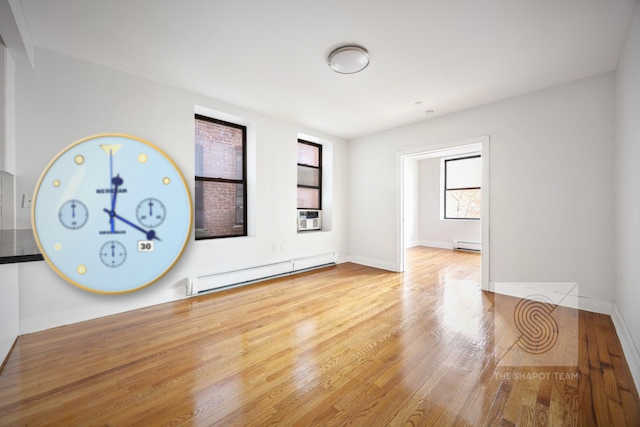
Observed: {"hour": 12, "minute": 20}
